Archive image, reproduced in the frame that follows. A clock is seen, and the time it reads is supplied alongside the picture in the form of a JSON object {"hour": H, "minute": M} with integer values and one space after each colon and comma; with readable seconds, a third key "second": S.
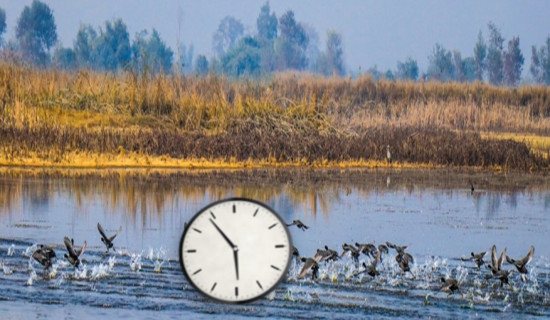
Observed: {"hour": 5, "minute": 54}
